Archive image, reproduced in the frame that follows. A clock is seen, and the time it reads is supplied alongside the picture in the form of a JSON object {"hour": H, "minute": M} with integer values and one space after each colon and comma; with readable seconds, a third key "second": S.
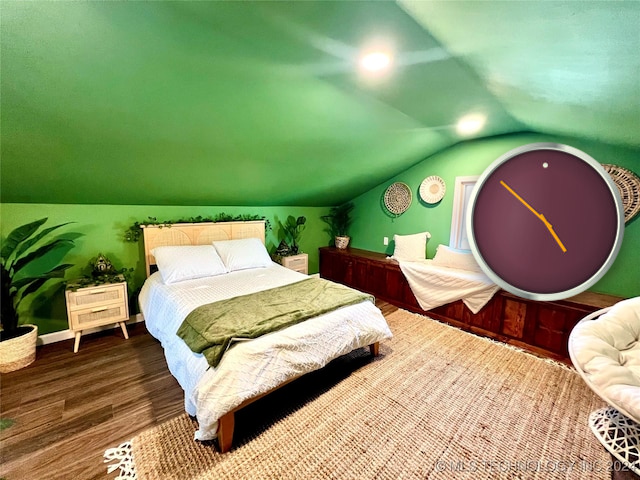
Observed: {"hour": 4, "minute": 52}
